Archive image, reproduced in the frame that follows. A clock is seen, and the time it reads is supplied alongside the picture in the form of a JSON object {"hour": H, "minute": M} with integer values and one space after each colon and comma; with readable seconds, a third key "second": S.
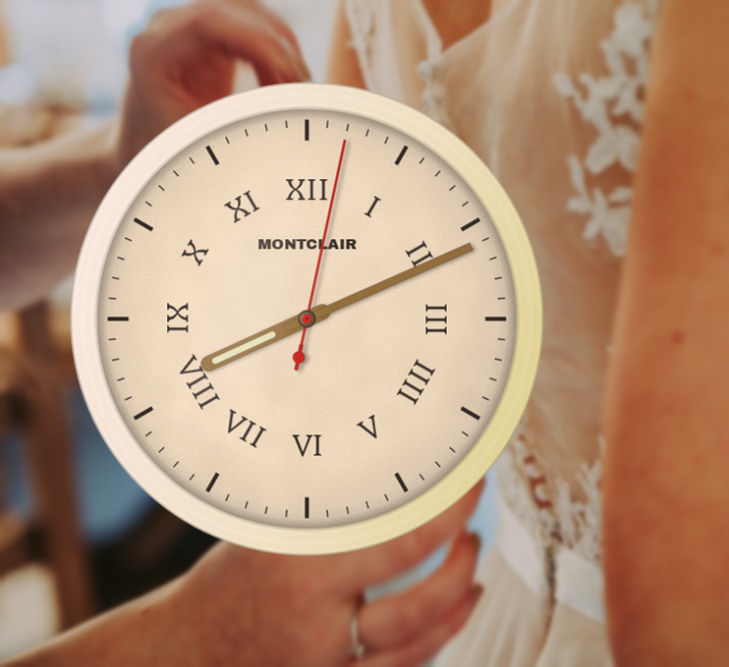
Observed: {"hour": 8, "minute": 11, "second": 2}
